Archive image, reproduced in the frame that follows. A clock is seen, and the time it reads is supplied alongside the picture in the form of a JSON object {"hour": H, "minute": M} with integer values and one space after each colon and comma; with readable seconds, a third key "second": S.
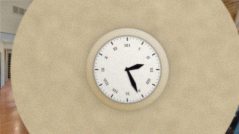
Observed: {"hour": 2, "minute": 26}
